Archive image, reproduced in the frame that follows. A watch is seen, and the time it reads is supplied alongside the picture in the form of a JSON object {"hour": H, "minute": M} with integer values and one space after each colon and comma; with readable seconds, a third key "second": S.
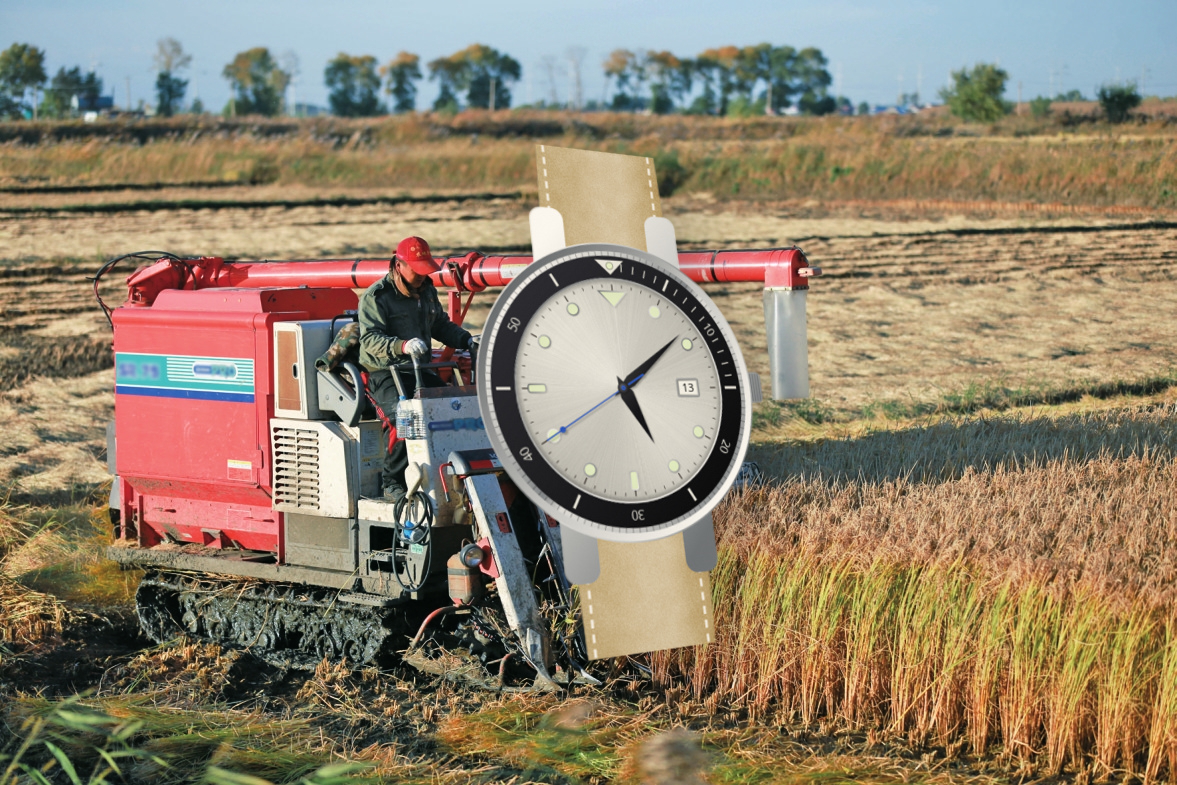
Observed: {"hour": 5, "minute": 8, "second": 40}
